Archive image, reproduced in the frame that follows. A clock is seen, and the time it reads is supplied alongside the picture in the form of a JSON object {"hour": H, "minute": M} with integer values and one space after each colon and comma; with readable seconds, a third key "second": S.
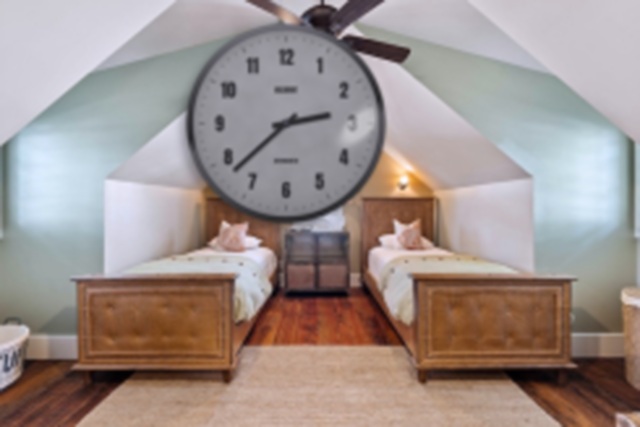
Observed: {"hour": 2, "minute": 38}
